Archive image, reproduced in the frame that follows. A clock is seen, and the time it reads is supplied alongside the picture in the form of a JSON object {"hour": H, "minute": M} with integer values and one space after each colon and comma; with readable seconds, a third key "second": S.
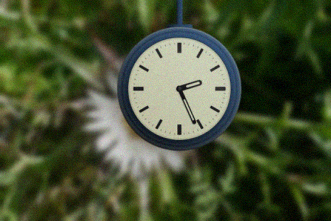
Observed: {"hour": 2, "minute": 26}
